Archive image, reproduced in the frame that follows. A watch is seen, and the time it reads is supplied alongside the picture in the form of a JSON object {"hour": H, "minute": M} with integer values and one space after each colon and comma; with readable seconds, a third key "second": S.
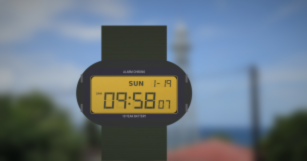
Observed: {"hour": 9, "minute": 58}
